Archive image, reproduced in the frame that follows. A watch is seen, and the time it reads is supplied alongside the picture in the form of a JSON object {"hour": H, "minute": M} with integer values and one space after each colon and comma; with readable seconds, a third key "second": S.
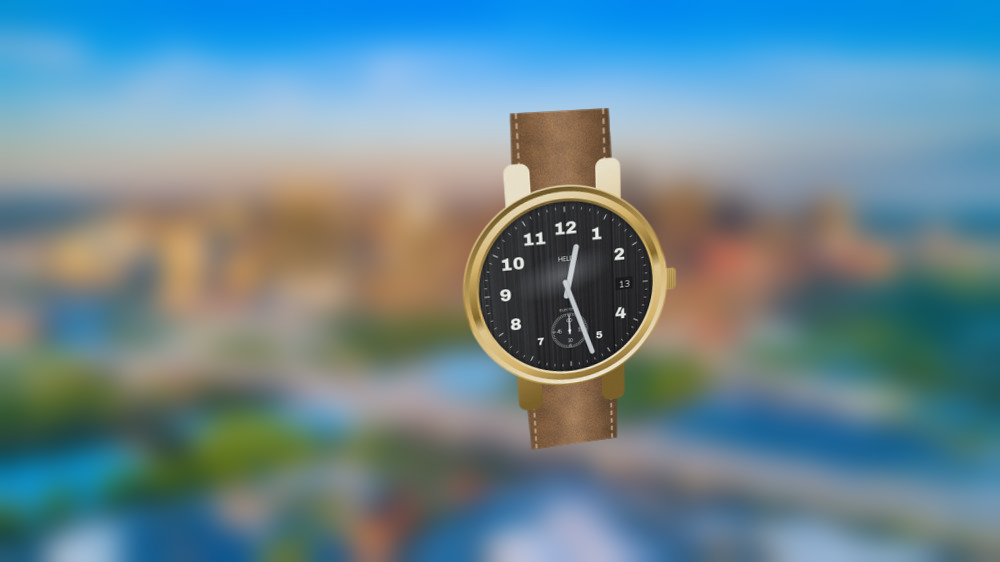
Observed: {"hour": 12, "minute": 27}
